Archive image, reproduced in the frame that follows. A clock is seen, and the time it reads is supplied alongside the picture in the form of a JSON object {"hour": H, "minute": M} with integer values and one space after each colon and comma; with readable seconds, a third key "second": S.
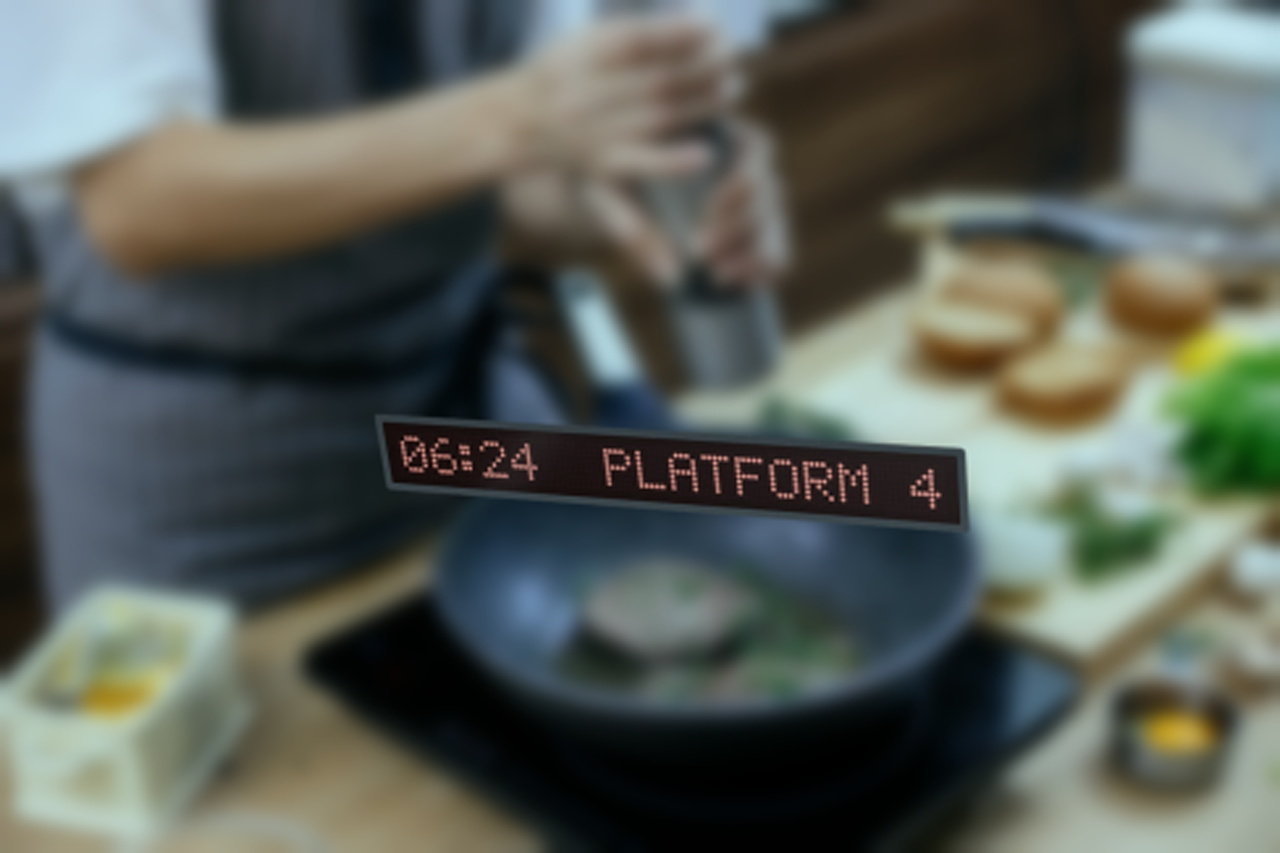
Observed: {"hour": 6, "minute": 24}
